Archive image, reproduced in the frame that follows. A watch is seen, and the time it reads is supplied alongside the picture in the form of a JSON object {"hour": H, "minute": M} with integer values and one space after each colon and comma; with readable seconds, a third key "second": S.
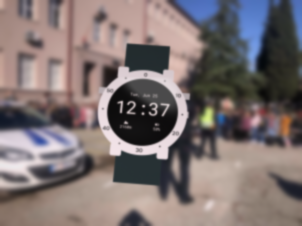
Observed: {"hour": 12, "minute": 37}
